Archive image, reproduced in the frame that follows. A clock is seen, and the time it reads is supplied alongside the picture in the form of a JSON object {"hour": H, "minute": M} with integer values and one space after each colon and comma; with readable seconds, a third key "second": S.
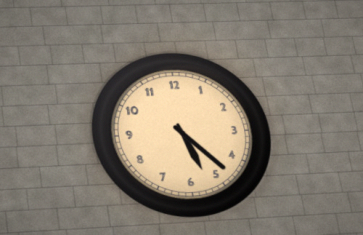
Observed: {"hour": 5, "minute": 23}
